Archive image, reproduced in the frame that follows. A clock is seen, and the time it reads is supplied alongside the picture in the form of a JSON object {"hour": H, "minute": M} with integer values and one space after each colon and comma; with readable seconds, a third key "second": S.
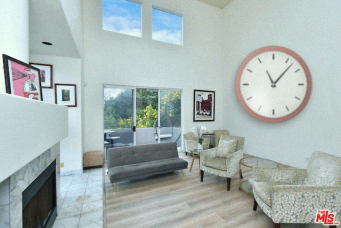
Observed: {"hour": 11, "minute": 7}
